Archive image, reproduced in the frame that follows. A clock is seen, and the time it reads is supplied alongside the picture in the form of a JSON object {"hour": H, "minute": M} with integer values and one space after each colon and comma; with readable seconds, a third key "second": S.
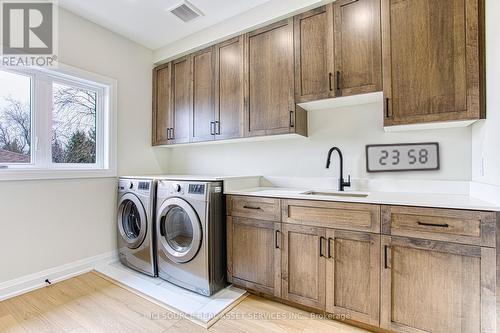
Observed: {"hour": 23, "minute": 58}
